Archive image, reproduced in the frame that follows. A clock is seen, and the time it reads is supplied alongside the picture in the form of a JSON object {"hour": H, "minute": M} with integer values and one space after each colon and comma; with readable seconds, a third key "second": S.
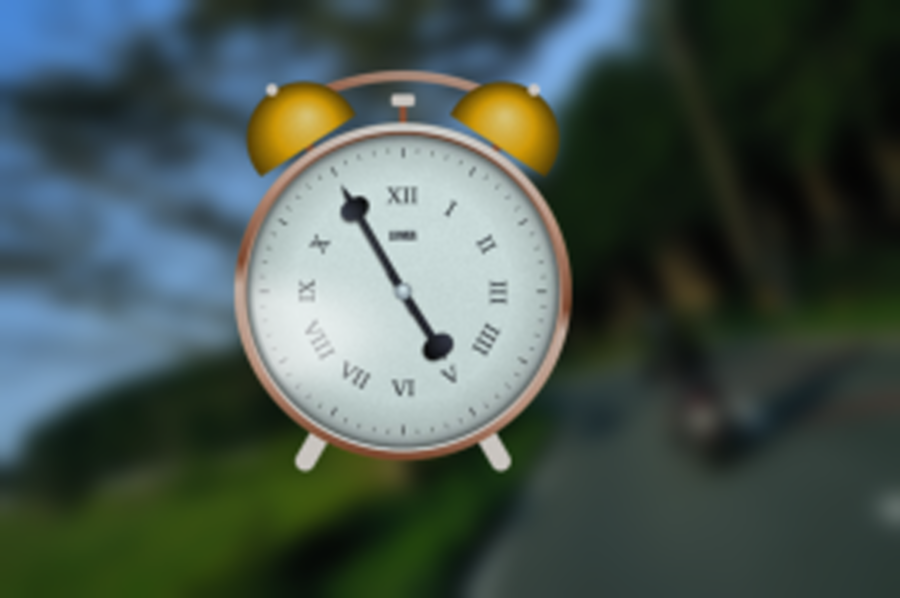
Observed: {"hour": 4, "minute": 55}
